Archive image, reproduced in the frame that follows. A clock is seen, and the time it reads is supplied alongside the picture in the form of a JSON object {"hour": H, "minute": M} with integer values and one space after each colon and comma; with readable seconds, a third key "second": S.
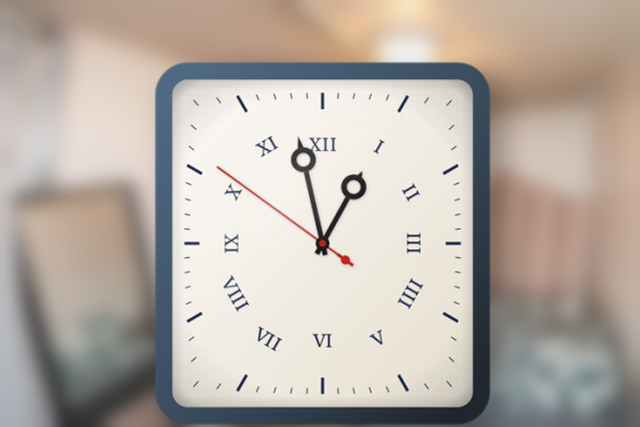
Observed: {"hour": 12, "minute": 57, "second": 51}
